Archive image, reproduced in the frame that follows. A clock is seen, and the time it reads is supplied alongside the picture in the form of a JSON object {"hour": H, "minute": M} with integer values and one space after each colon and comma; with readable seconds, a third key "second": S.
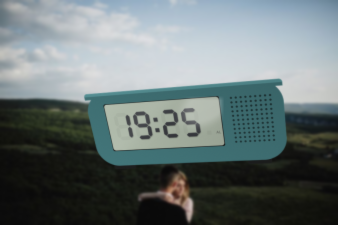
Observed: {"hour": 19, "minute": 25}
